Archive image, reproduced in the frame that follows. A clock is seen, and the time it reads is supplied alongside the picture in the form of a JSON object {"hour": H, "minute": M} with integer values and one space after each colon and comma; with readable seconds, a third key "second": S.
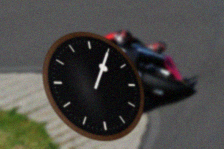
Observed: {"hour": 1, "minute": 5}
